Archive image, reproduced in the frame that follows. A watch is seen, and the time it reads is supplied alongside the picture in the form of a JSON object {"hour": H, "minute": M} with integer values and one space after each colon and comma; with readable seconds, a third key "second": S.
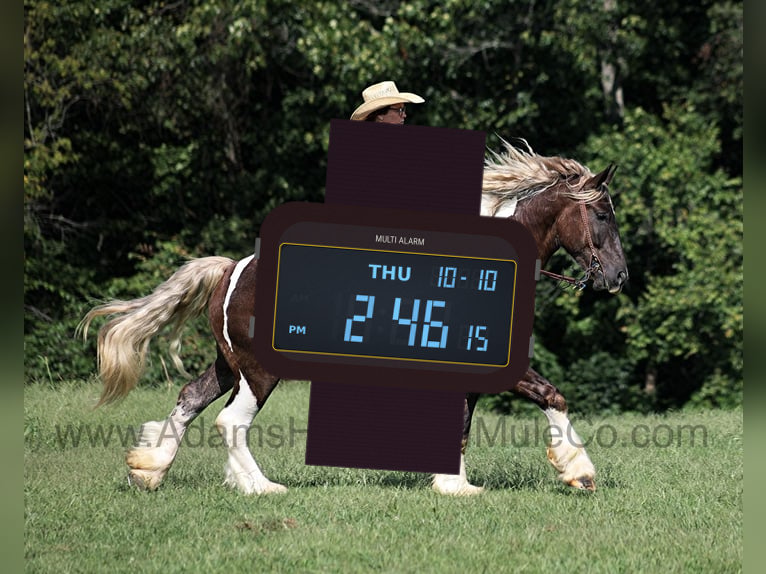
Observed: {"hour": 2, "minute": 46, "second": 15}
